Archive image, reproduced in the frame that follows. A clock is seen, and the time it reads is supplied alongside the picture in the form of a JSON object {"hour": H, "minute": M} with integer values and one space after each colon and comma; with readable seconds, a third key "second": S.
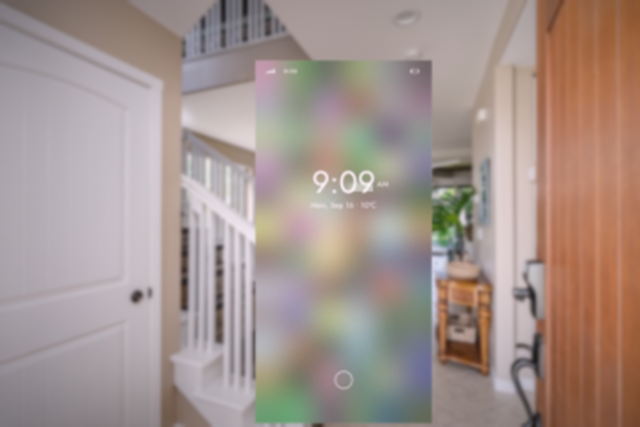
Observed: {"hour": 9, "minute": 9}
